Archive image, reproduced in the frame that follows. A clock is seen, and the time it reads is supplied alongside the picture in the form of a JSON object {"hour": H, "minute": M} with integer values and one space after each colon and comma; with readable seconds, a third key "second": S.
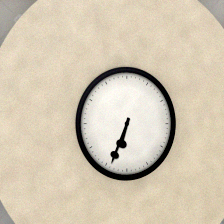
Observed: {"hour": 6, "minute": 34}
